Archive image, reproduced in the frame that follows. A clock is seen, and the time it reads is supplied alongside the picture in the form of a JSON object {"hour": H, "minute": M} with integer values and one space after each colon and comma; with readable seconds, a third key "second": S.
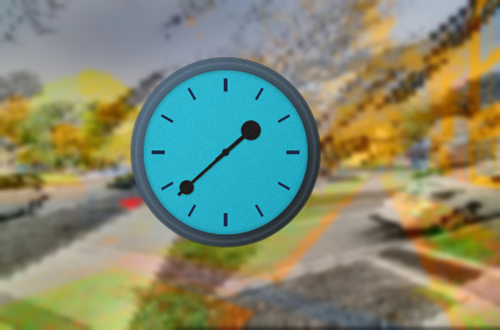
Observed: {"hour": 1, "minute": 38}
